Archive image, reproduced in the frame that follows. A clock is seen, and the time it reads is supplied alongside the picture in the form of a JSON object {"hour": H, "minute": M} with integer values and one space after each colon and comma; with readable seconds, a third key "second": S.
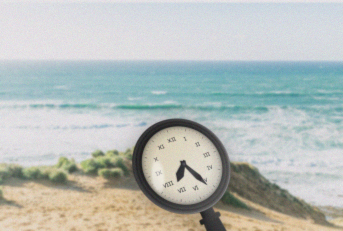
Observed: {"hour": 7, "minute": 26}
